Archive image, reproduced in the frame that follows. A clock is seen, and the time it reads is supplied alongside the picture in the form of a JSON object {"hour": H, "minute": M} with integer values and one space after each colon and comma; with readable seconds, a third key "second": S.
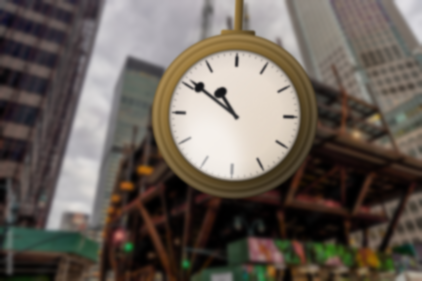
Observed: {"hour": 10, "minute": 51}
